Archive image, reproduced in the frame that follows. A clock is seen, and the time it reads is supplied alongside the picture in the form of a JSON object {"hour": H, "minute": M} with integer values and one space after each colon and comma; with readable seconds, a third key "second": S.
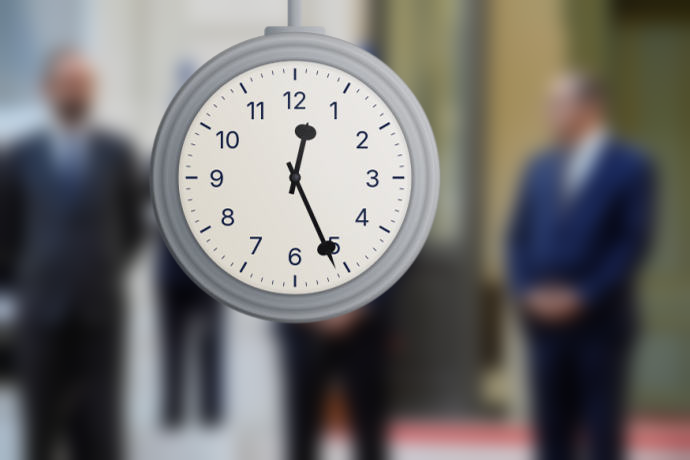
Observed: {"hour": 12, "minute": 26}
